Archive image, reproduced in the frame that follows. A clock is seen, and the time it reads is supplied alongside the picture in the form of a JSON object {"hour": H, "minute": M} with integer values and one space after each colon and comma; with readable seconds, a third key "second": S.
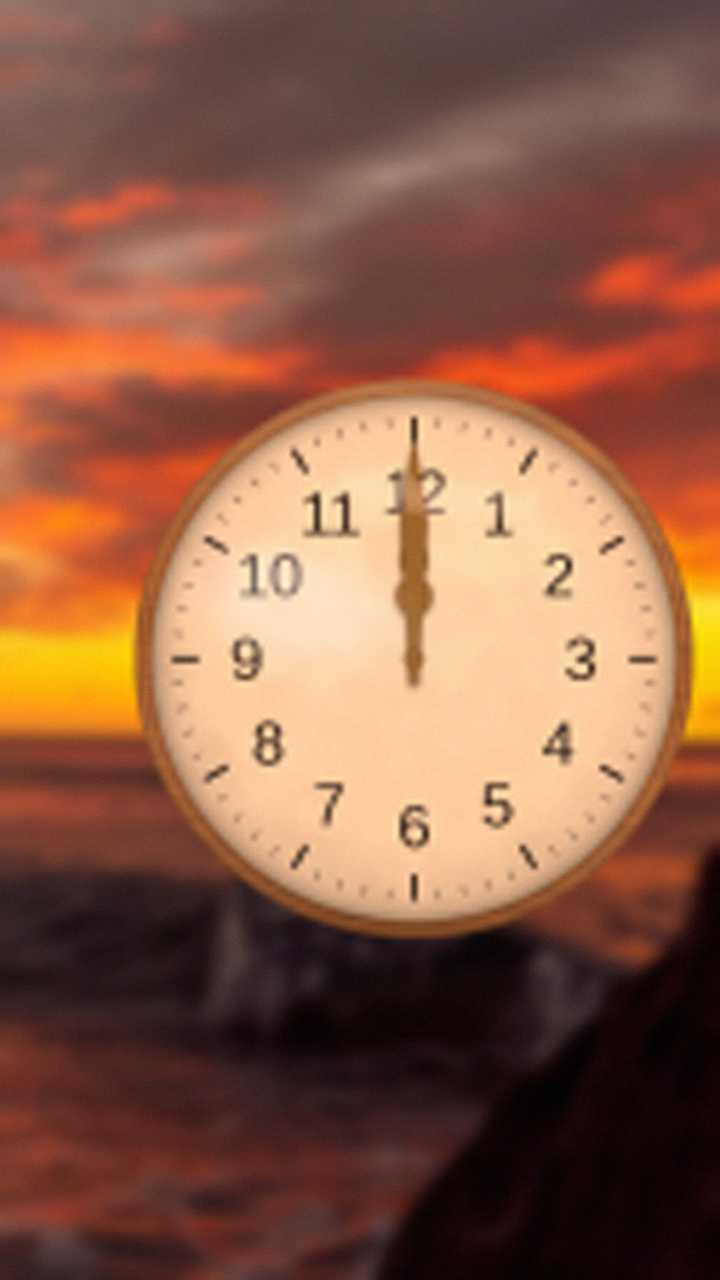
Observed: {"hour": 12, "minute": 0}
